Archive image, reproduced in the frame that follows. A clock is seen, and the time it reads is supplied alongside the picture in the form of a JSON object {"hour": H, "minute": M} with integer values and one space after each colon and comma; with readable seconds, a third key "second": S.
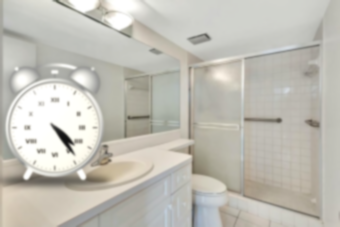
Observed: {"hour": 4, "minute": 24}
